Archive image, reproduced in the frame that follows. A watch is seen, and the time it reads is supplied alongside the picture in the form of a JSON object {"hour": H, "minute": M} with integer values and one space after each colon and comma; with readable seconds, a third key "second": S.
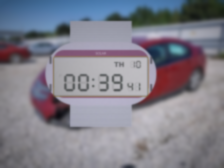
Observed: {"hour": 0, "minute": 39}
